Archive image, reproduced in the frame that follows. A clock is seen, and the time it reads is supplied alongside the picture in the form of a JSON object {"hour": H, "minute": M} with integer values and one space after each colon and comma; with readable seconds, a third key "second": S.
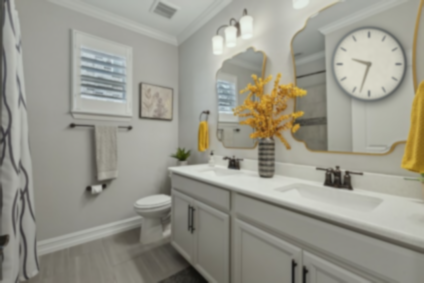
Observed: {"hour": 9, "minute": 33}
